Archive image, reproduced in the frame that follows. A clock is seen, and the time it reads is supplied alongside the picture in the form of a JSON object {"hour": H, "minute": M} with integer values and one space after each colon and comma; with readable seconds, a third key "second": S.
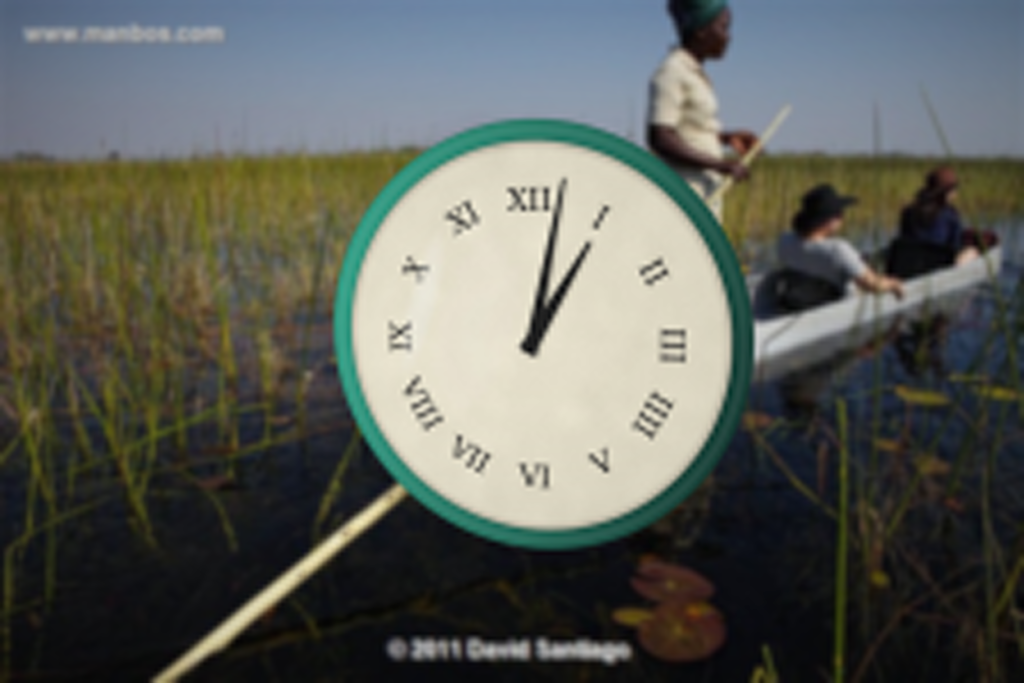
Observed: {"hour": 1, "minute": 2}
